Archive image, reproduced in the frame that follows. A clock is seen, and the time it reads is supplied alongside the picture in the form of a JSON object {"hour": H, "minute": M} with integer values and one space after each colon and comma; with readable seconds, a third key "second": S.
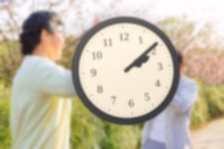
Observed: {"hour": 2, "minute": 9}
